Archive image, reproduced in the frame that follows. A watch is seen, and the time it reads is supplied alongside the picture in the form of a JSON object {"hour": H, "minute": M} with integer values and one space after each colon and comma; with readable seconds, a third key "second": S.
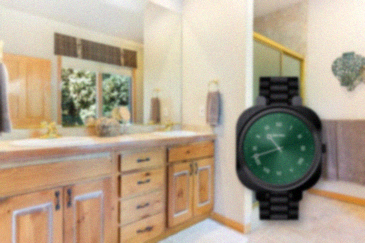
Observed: {"hour": 10, "minute": 42}
